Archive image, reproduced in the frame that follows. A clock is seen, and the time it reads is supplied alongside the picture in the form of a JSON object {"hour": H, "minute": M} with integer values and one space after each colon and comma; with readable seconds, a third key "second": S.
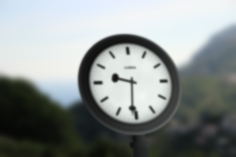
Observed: {"hour": 9, "minute": 31}
